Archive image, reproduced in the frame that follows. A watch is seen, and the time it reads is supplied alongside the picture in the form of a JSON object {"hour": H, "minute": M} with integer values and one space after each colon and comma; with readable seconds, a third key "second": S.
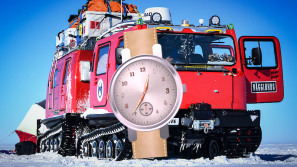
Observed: {"hour": 12, "minute": 36}
